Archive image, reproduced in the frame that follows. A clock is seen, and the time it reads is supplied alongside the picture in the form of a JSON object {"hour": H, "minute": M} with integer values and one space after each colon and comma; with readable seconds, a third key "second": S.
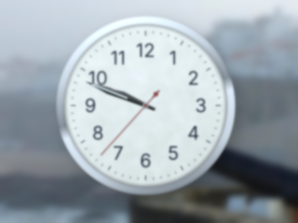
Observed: {"hour": 9, "minute": 48, "second": 37}
